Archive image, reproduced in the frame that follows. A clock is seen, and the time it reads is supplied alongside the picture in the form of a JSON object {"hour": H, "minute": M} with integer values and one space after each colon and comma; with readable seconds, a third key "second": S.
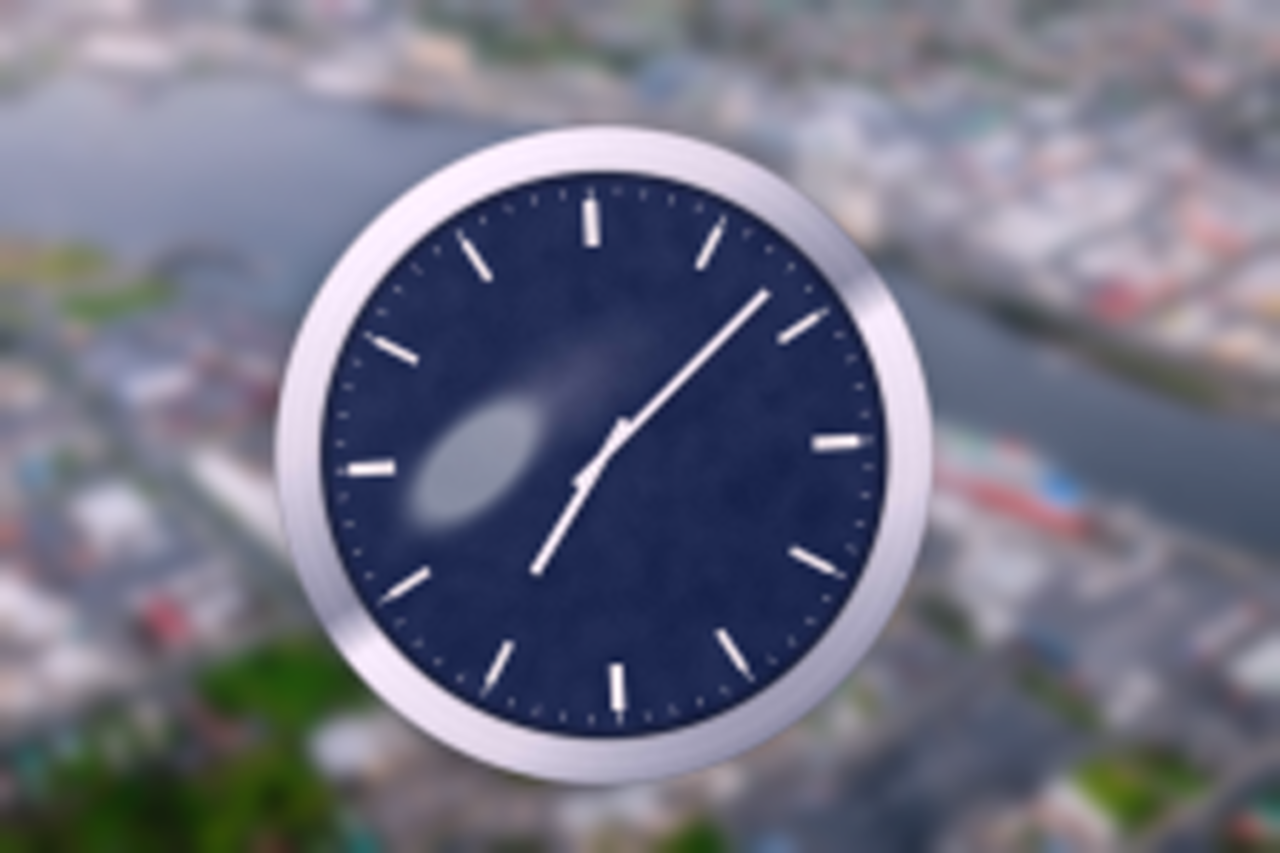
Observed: {"hour": 7, "minute": 8}
